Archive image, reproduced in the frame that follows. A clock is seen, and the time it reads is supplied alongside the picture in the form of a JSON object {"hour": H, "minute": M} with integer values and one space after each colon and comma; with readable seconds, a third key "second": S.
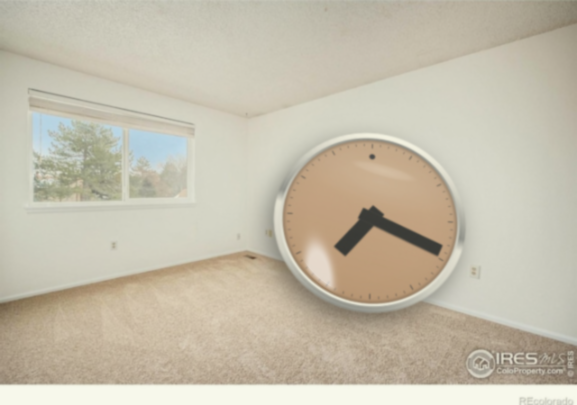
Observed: {"hour": 7, "minute": 19}
